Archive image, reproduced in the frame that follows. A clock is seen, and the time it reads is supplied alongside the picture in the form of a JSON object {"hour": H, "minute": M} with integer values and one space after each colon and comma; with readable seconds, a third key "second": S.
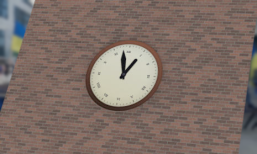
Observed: {"hour": 12, "minute": 58}
